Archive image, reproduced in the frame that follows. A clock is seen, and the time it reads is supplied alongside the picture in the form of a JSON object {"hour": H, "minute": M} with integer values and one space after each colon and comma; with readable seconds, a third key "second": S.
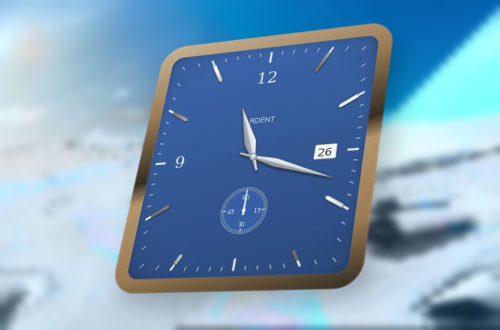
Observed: {"hour": 11, "minute": 18}
